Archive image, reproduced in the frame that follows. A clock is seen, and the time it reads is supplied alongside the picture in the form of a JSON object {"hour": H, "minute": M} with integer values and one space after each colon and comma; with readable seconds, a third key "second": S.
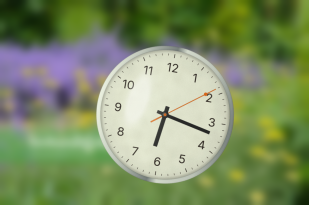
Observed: {"hour": 6, "minute": 17, "second": 9}
